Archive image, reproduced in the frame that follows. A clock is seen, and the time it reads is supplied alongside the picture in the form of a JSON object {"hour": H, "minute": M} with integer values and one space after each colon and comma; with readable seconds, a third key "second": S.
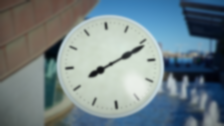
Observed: {"hour": 8, "minute": 11}
